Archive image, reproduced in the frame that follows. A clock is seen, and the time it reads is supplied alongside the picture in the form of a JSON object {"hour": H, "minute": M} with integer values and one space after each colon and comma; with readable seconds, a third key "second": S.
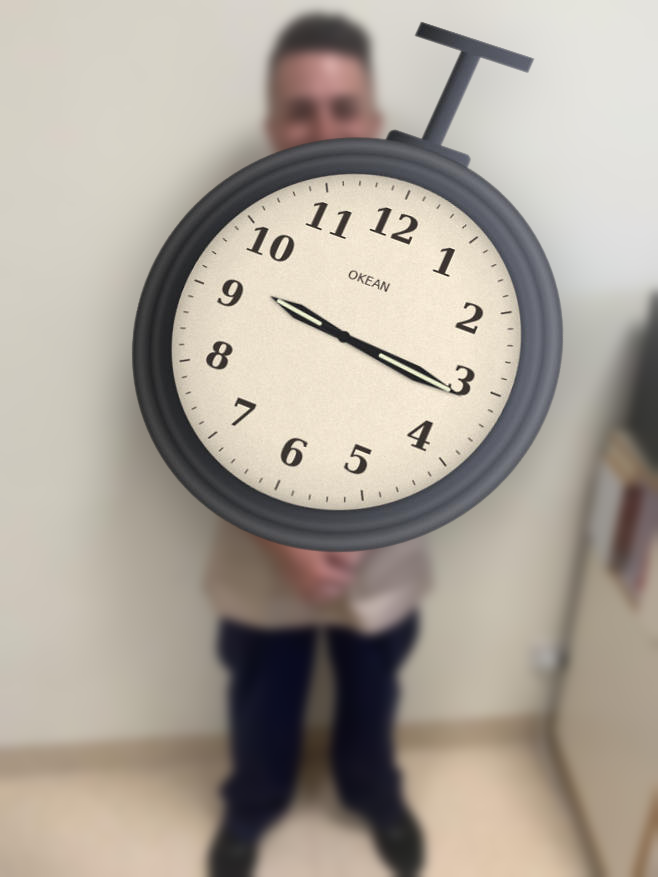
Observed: {"hour": 9, "minute": 16}
